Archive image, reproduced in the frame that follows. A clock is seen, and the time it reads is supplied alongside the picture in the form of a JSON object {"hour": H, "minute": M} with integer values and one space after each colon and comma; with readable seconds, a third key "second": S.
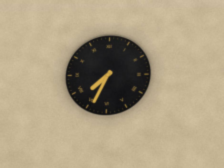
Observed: {"hour": 7, "minute": 34}
